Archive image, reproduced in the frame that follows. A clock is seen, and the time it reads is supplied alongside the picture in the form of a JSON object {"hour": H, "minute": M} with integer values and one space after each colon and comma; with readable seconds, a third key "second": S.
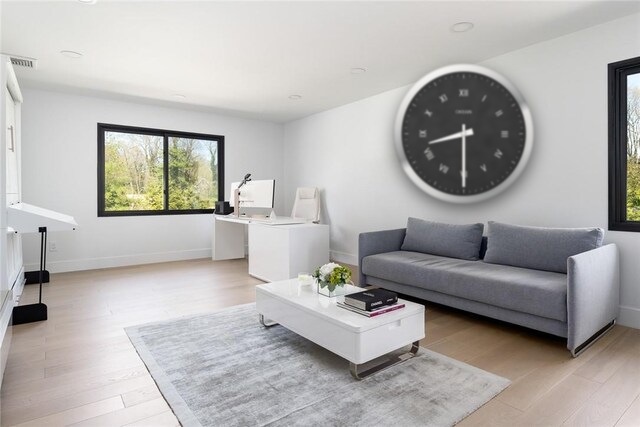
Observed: {"hour": 8, "minute": 30}
